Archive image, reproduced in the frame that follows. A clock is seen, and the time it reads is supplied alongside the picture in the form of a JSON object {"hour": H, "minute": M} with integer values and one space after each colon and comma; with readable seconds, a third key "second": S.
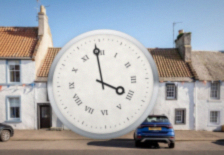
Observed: {"hour": 3, "minute": 59}
